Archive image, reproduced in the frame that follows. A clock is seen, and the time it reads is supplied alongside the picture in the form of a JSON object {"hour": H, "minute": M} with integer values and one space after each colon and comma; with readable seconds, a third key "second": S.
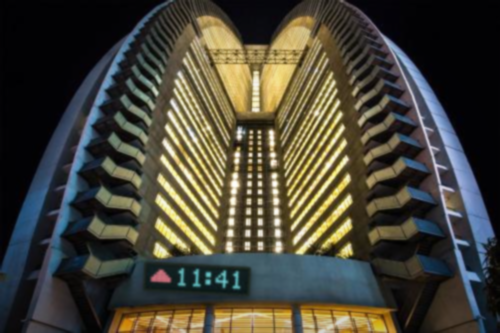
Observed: {"hour": 11, "minute": 41}
